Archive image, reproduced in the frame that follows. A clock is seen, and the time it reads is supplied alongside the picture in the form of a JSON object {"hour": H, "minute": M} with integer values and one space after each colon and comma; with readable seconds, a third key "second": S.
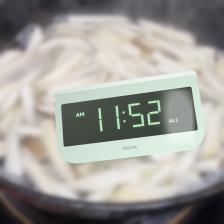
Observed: {"hour": 11, "minute": 52}
